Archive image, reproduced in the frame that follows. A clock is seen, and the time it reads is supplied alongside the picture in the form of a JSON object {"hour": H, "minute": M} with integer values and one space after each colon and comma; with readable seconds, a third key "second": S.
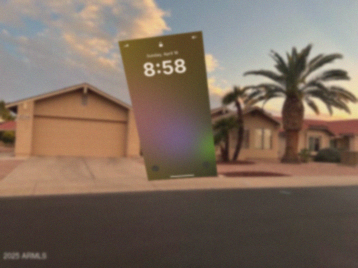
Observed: {"hour": 8, "minute": 58}
